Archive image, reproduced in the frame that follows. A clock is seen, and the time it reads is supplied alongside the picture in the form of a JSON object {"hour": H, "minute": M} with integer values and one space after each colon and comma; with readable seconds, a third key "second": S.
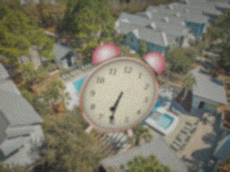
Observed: {"hour": 6, "minute": 31}
